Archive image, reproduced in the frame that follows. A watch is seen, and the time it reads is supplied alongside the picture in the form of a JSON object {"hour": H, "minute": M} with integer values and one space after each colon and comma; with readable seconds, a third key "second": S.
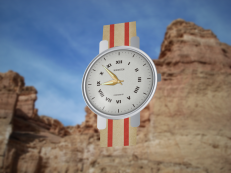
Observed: {"hour": 8, "minute": 53}
